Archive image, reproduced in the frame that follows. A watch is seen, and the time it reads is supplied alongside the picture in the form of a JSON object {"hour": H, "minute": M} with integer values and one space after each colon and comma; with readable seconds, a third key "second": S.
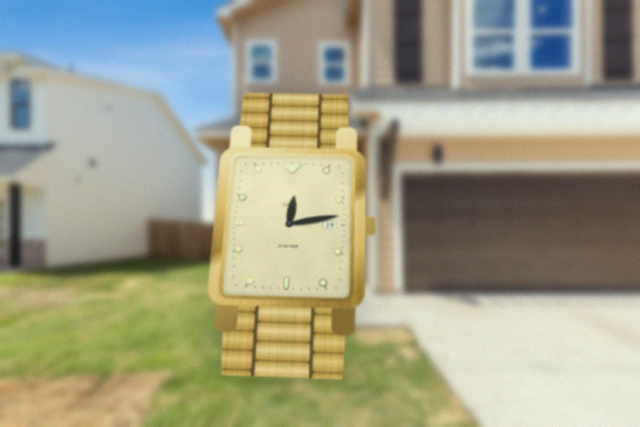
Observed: {"hour": 12, "minute": 13}
